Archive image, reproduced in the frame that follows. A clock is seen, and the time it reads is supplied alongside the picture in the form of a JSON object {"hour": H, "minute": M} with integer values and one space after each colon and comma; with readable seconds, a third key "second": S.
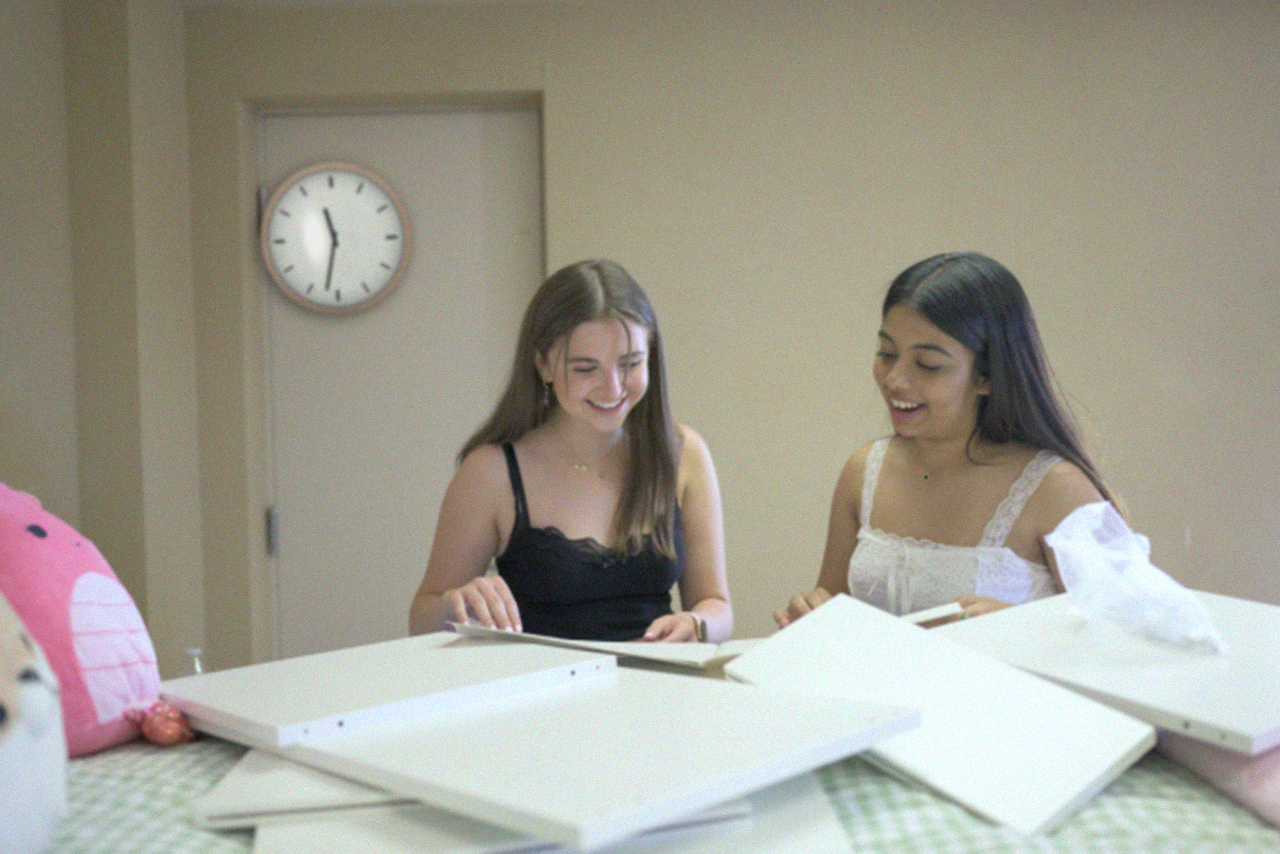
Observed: {"hour": 11, "minute": 32}
